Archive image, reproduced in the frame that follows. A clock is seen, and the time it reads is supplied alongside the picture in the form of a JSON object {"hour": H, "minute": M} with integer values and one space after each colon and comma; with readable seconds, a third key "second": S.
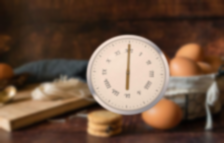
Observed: {"hour": 6, "minute": 0}
